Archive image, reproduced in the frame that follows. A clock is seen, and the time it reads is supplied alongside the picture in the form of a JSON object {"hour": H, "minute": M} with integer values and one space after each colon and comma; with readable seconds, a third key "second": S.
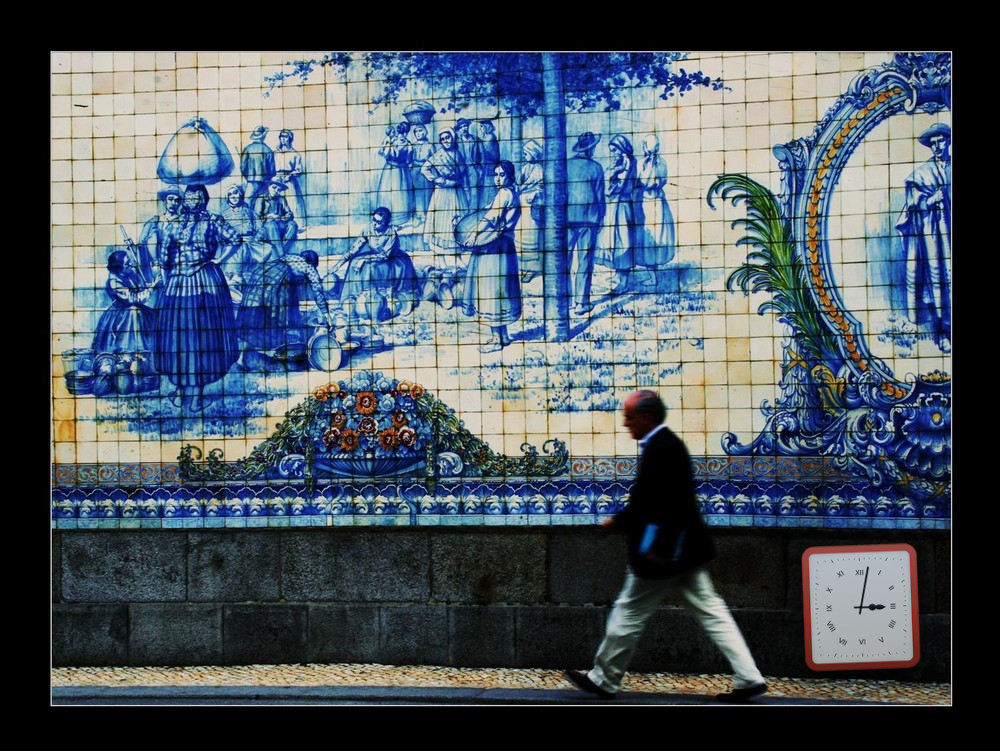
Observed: {"hour": 3, "minute": 2}
